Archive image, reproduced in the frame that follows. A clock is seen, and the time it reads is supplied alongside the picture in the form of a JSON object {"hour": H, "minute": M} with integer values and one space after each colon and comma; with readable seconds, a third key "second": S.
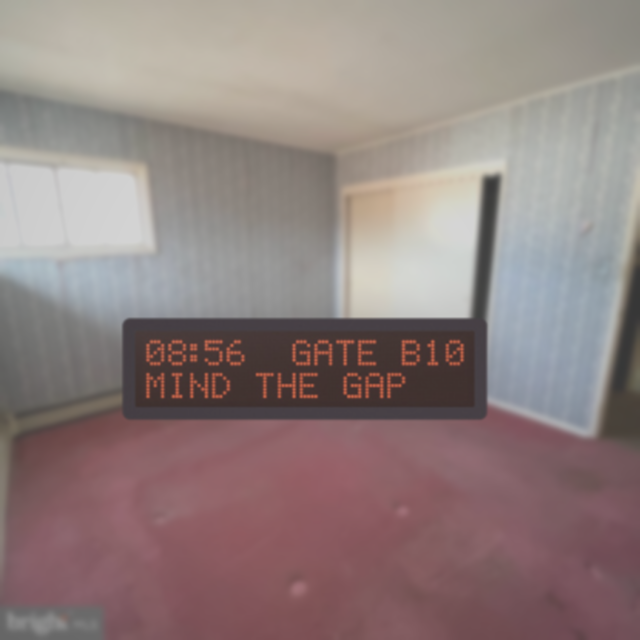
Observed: {"hour": 8, "minute": 56}
